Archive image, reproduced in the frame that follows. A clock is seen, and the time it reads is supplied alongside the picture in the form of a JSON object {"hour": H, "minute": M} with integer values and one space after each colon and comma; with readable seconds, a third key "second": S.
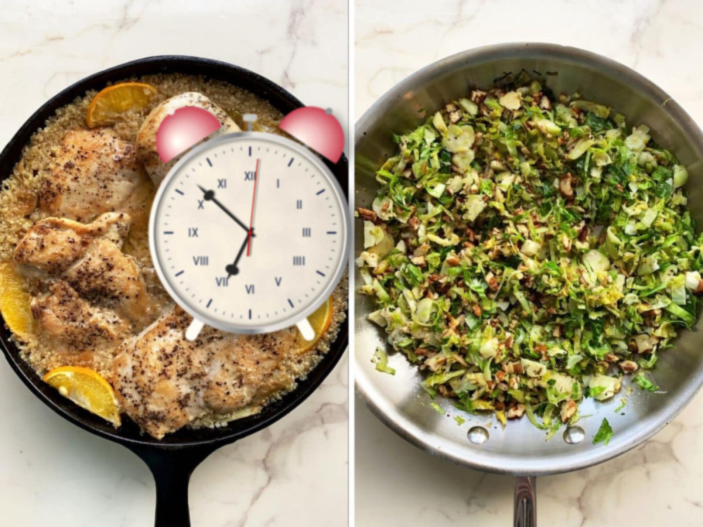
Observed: {"hour": 6, "minute": 52, "second": 1}
